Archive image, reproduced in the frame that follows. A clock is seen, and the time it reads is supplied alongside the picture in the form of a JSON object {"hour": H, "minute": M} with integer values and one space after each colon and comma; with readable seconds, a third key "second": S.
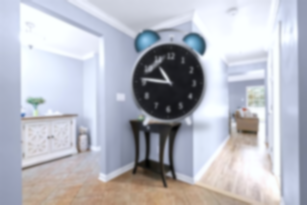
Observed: {"hour": 10, "minute": 46}
